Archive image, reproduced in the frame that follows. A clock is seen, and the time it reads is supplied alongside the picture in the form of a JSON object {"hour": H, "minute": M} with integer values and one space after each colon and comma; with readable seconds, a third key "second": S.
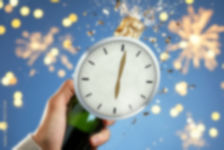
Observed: {"hour": 6, "minute": 1}
